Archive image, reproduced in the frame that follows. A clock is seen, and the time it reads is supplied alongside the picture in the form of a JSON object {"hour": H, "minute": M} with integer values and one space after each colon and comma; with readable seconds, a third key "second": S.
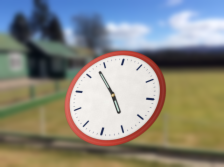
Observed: {"hour": 4, "minute": 53}
